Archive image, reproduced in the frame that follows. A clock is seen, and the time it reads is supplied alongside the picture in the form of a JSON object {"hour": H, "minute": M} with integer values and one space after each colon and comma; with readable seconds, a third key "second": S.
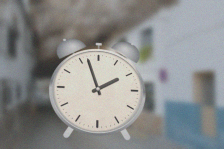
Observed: {"hour": 1, "minute": 57}
